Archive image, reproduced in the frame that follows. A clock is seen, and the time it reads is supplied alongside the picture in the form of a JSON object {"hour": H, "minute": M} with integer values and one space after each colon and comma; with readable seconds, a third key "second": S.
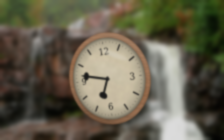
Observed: {"hour": 6, "minute": 47}
